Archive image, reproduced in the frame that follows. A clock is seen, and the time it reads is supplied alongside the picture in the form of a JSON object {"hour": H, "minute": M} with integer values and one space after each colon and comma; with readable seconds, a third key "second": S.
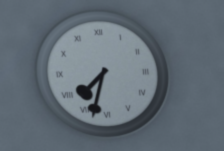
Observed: {"hour": 7, "minute": 33}
